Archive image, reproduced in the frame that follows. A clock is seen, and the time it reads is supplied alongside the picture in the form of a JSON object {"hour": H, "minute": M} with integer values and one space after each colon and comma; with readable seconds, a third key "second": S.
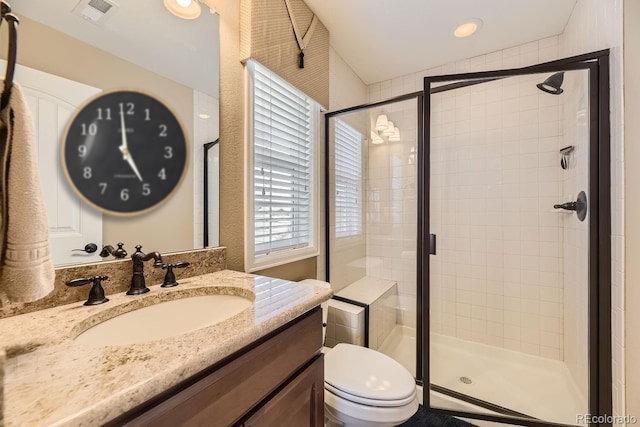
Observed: {"hour": 4, "minute": 59}
